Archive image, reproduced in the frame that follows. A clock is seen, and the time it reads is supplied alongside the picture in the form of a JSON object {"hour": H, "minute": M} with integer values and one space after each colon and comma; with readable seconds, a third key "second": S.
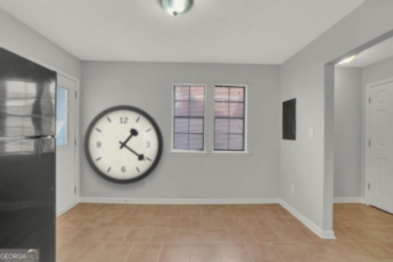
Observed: {"hour": 1, "minute": 21}
